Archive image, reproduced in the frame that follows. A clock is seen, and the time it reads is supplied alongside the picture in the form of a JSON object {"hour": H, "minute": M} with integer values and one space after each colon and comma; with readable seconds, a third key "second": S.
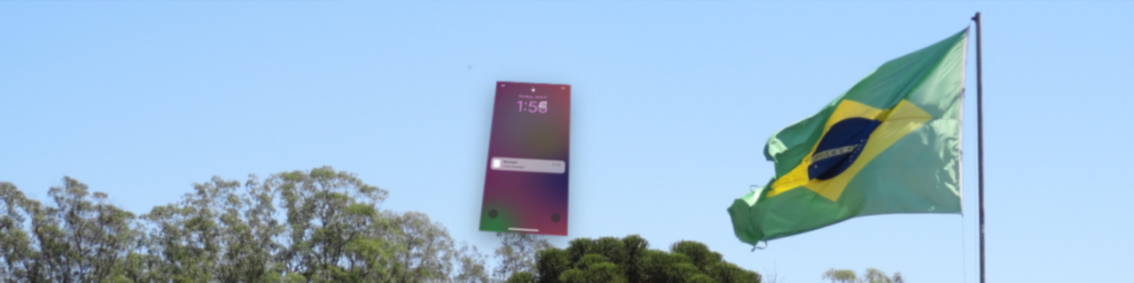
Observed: {"hour": 1, "minute": 55}
